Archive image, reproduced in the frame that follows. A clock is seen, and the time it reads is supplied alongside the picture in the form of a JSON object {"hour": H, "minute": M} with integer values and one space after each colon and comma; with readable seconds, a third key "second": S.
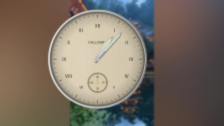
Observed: {"hour": 1, "minute": 7}
